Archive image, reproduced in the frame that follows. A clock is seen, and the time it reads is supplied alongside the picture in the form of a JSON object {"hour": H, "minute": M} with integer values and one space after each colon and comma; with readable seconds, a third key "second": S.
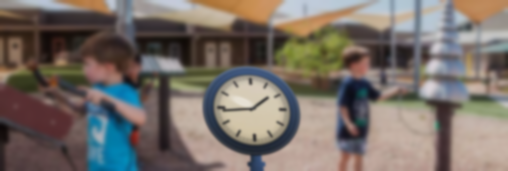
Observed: {"hour": 1, "minute": 44}
